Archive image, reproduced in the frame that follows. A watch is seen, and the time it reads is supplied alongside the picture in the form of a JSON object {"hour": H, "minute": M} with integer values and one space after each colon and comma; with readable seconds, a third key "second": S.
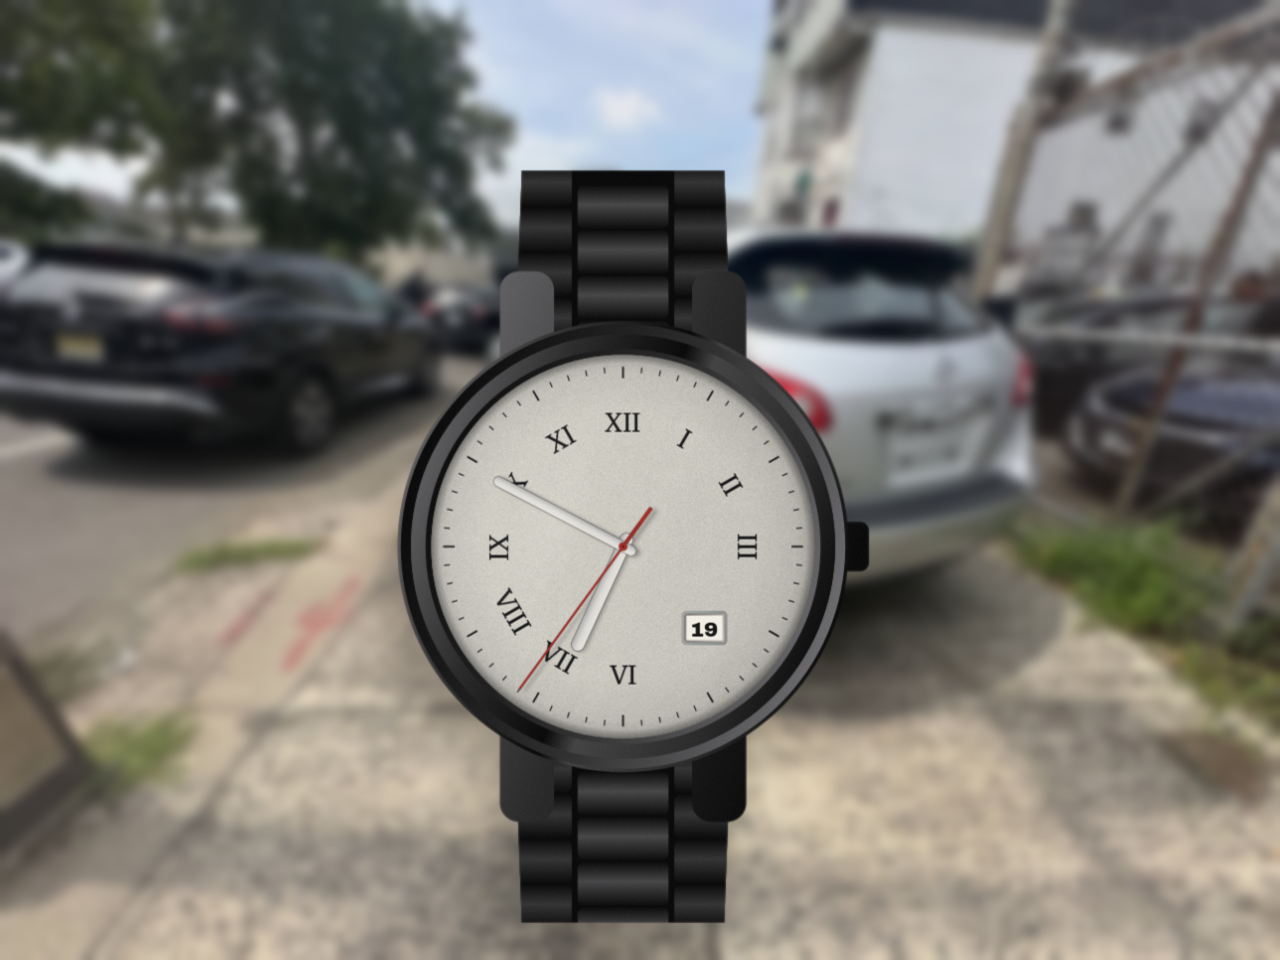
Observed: {"hour": 6, "minute": 49, "second": 36}
